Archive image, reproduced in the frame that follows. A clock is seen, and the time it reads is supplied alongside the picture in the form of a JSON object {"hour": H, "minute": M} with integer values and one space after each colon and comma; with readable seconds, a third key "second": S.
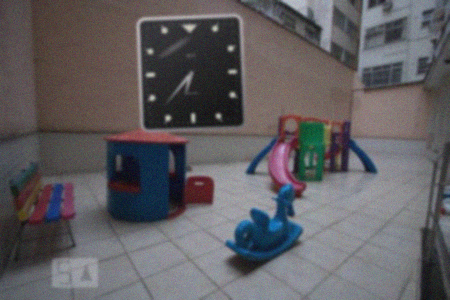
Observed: {"hour": 6, "minute": 37}
